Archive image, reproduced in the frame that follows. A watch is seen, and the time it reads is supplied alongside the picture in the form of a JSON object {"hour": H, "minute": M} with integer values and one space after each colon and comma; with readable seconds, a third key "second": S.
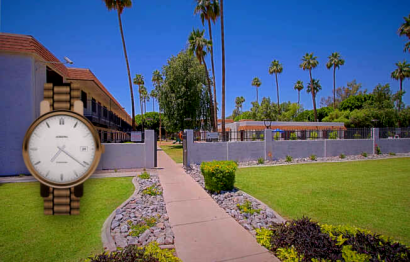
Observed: {"hour": 7, "minute": 21}
